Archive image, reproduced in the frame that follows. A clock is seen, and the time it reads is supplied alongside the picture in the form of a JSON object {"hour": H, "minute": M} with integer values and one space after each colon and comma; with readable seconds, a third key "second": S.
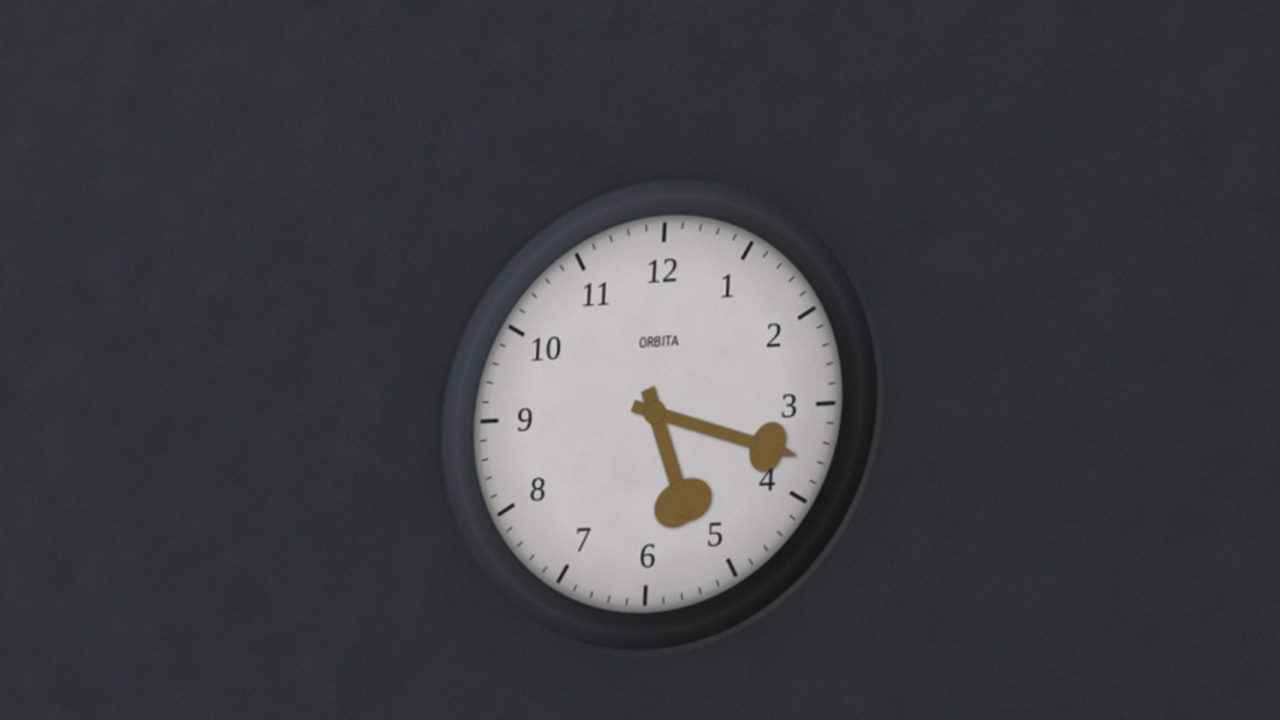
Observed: {"hour": 5, "minute": 18}
